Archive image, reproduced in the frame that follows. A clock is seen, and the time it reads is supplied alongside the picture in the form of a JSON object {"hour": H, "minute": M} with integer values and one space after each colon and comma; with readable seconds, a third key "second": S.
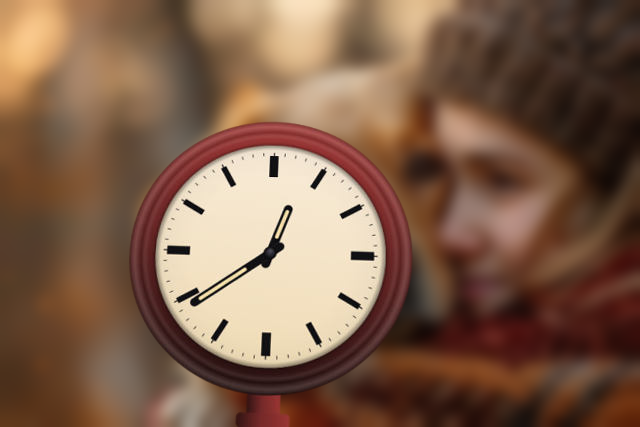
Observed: {"hour": 12, "minute": 39}
